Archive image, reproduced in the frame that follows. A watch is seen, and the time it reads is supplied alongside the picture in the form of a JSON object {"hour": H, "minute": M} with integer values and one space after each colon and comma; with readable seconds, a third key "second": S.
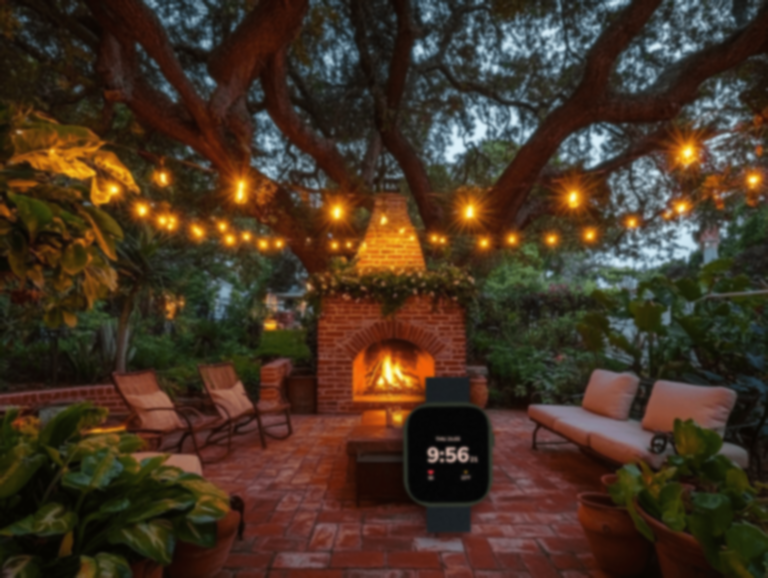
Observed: {"hour": 9, "minute": 56}
